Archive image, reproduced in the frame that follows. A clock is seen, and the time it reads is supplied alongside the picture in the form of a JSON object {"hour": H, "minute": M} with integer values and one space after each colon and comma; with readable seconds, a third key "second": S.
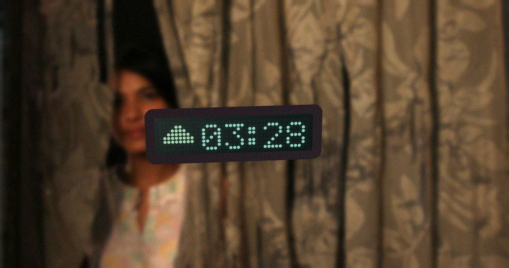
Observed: {"hour": 3, "minute": 28}
